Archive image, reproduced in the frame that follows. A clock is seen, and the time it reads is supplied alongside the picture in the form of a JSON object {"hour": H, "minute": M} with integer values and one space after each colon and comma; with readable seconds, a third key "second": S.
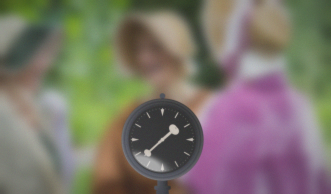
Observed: {"hour": 1, "minute": 38}
